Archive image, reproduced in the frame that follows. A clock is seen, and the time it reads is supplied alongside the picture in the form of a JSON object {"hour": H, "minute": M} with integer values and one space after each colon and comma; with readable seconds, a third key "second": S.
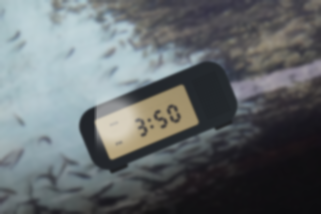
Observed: {"hour": 3, "minute": 50}
